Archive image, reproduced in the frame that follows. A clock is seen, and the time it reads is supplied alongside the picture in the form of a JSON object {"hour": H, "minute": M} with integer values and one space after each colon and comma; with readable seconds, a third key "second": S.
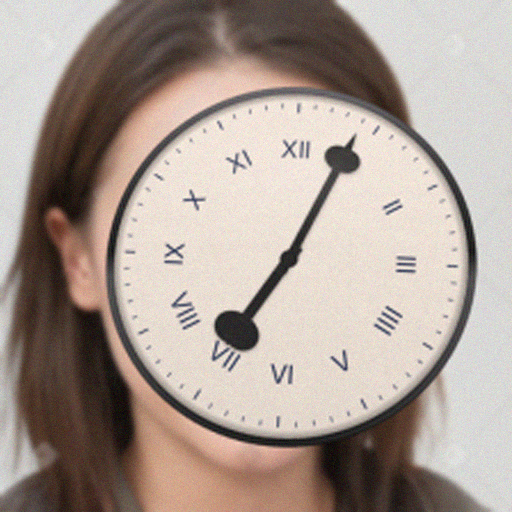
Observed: {"hour": 7, "minute": 4}
